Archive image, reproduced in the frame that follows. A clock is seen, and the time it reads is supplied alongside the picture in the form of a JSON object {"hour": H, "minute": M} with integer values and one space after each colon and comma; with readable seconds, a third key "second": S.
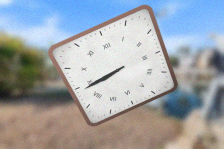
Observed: {"hour": 8, "minute": 44}
